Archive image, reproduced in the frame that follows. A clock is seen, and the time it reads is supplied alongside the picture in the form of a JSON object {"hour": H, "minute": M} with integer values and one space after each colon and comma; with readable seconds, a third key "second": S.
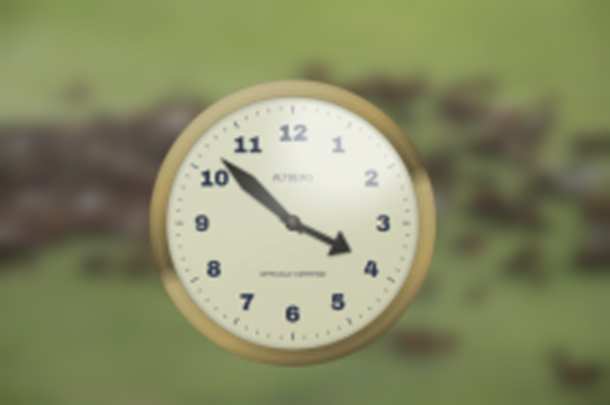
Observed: {"hour": 3, "minute": 52}
